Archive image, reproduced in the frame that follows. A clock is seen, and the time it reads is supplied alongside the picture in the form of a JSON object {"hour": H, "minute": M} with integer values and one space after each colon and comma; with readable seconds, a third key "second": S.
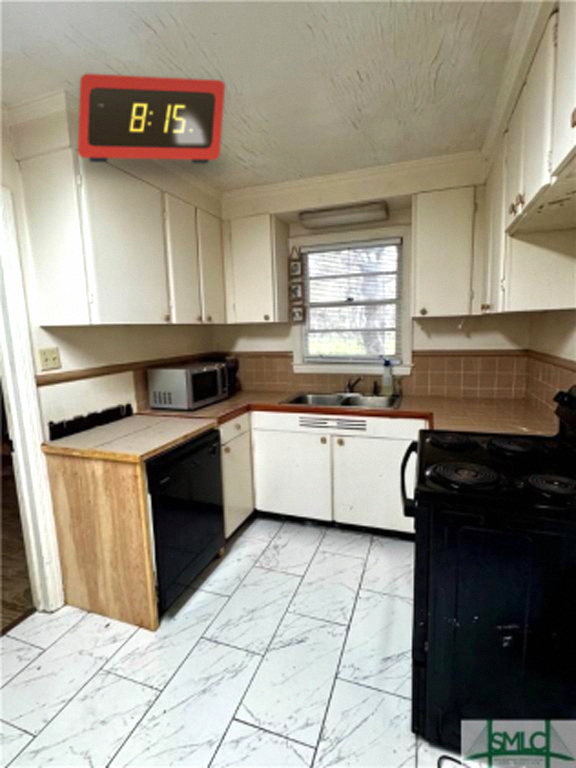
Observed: {"hour": 8, "minute": 15}
